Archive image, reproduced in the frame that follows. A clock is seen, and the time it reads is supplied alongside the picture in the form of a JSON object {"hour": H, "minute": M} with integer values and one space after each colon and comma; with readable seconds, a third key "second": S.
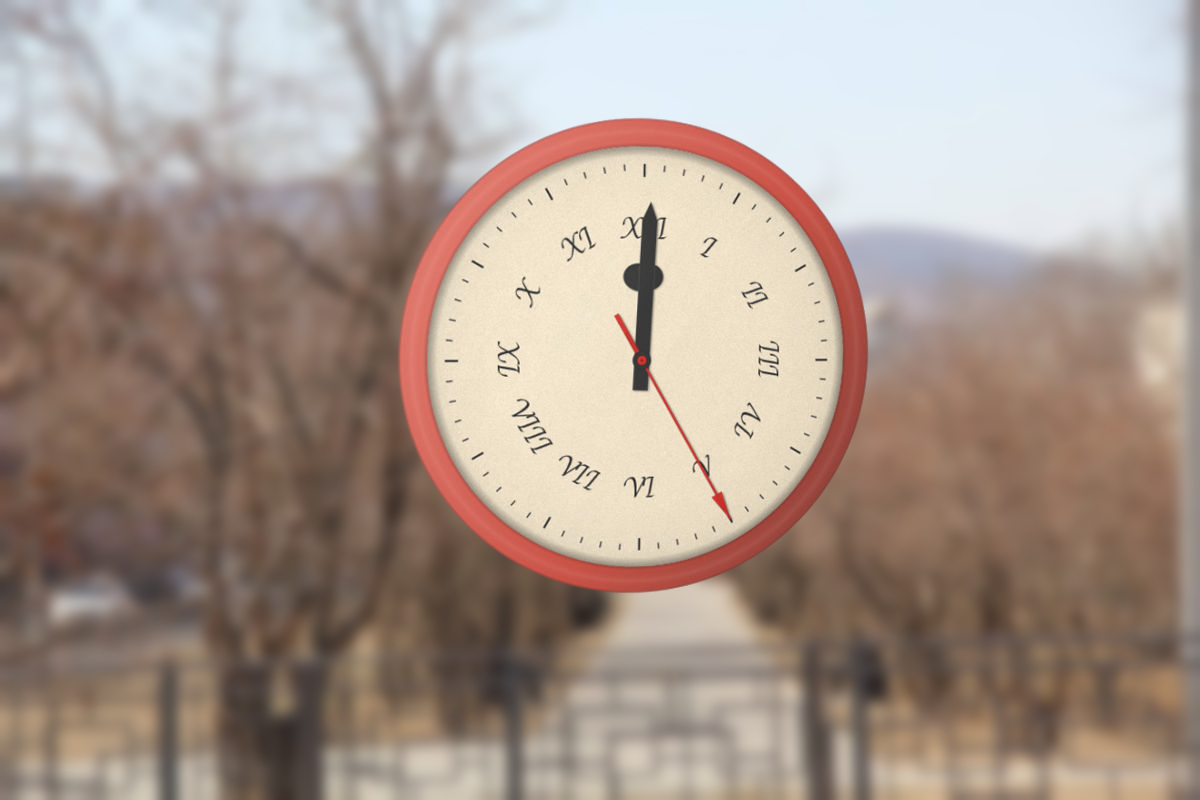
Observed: {"hour": 12, "minute": 0, "second": 25}
